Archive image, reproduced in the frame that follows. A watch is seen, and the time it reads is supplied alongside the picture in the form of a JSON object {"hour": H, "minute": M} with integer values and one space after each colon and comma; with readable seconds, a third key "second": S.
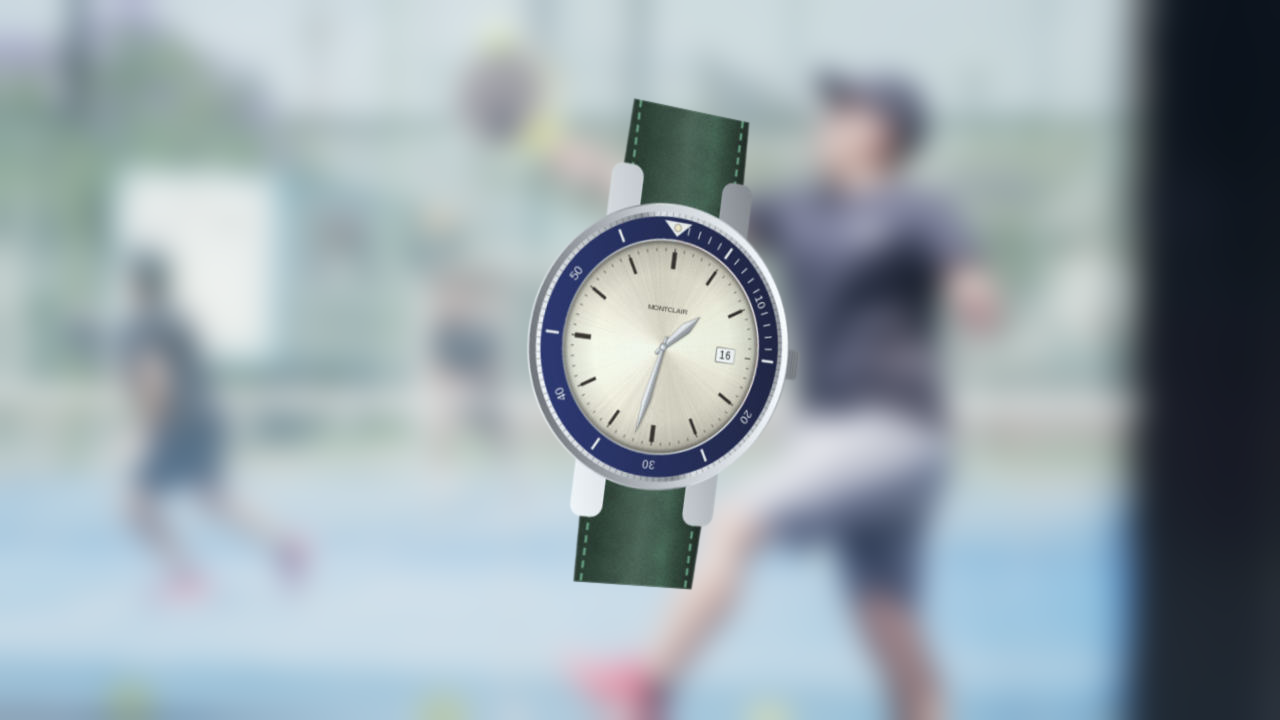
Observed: {"hour": 1, "minute": 32}
